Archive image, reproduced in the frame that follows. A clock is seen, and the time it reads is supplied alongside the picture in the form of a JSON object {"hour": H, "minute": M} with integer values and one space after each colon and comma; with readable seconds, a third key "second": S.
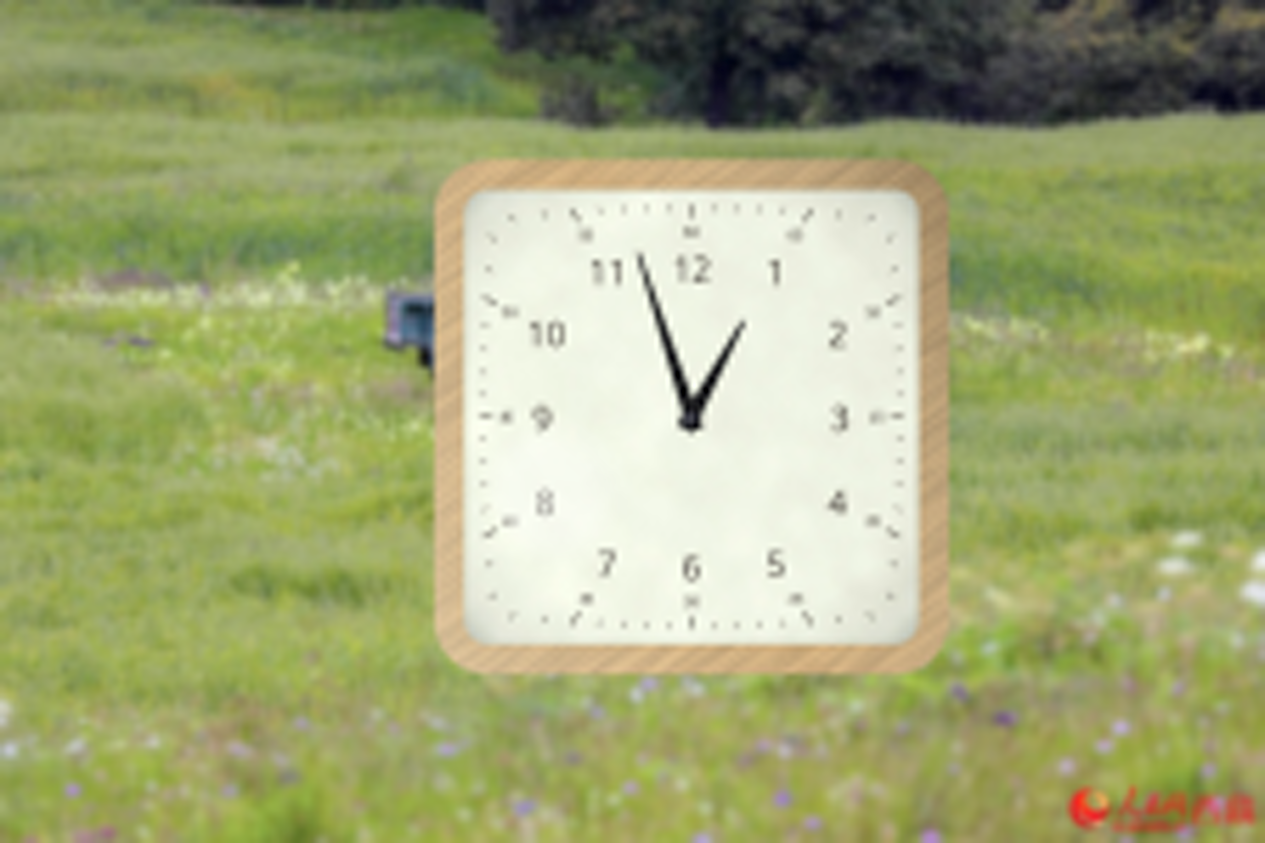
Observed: {"hour": 12, "minute": 57}
